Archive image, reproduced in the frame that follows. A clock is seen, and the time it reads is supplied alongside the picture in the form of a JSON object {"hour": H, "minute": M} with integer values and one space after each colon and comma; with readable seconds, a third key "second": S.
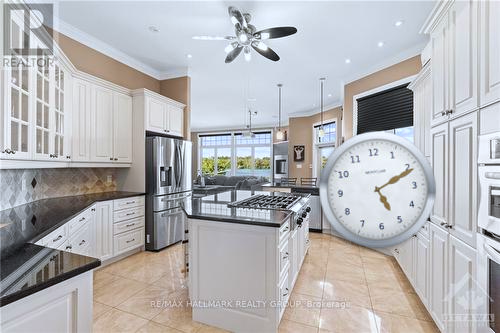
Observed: {"hour": 5, "minute": 11}
